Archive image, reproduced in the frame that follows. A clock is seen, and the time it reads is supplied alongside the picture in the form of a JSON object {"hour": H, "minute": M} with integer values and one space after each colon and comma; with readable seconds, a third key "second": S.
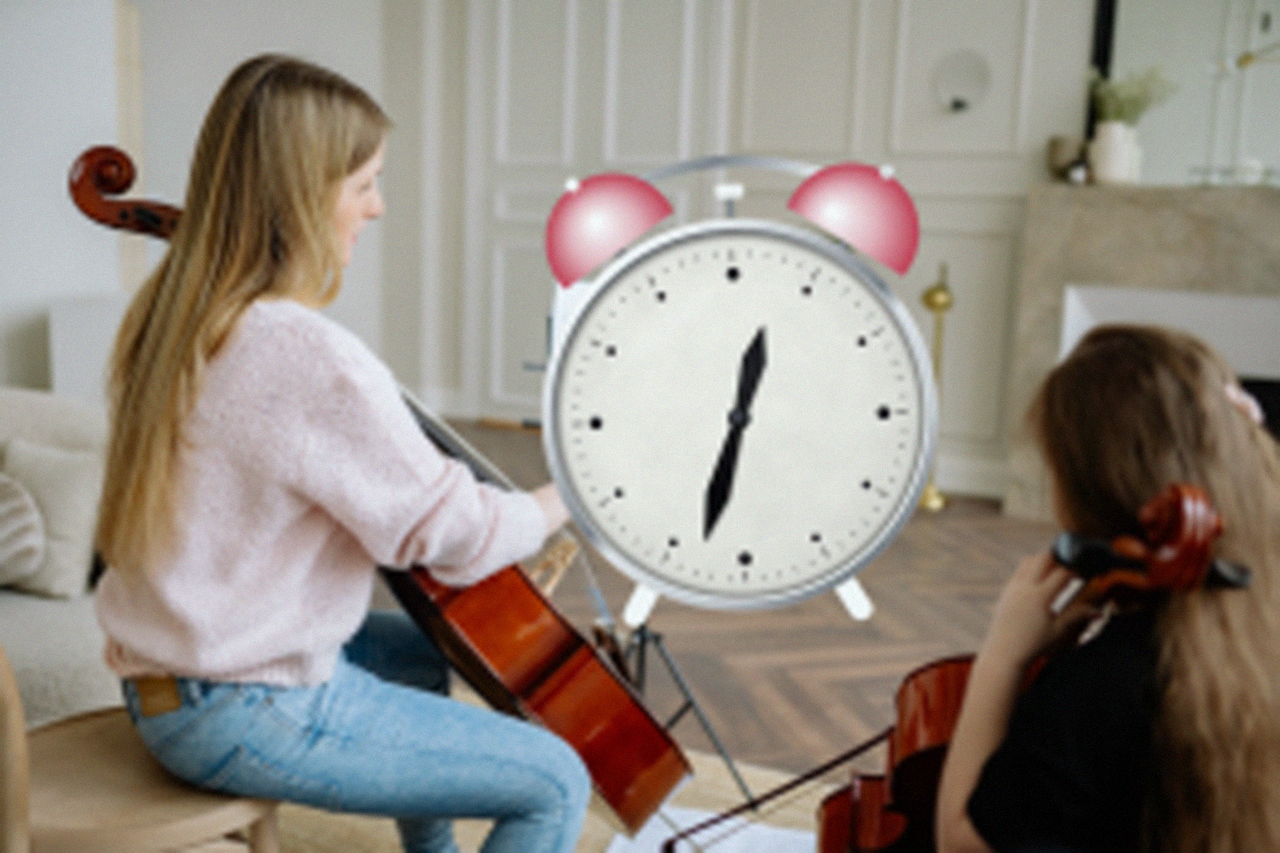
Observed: {"hour": 12, "minute": 33}
